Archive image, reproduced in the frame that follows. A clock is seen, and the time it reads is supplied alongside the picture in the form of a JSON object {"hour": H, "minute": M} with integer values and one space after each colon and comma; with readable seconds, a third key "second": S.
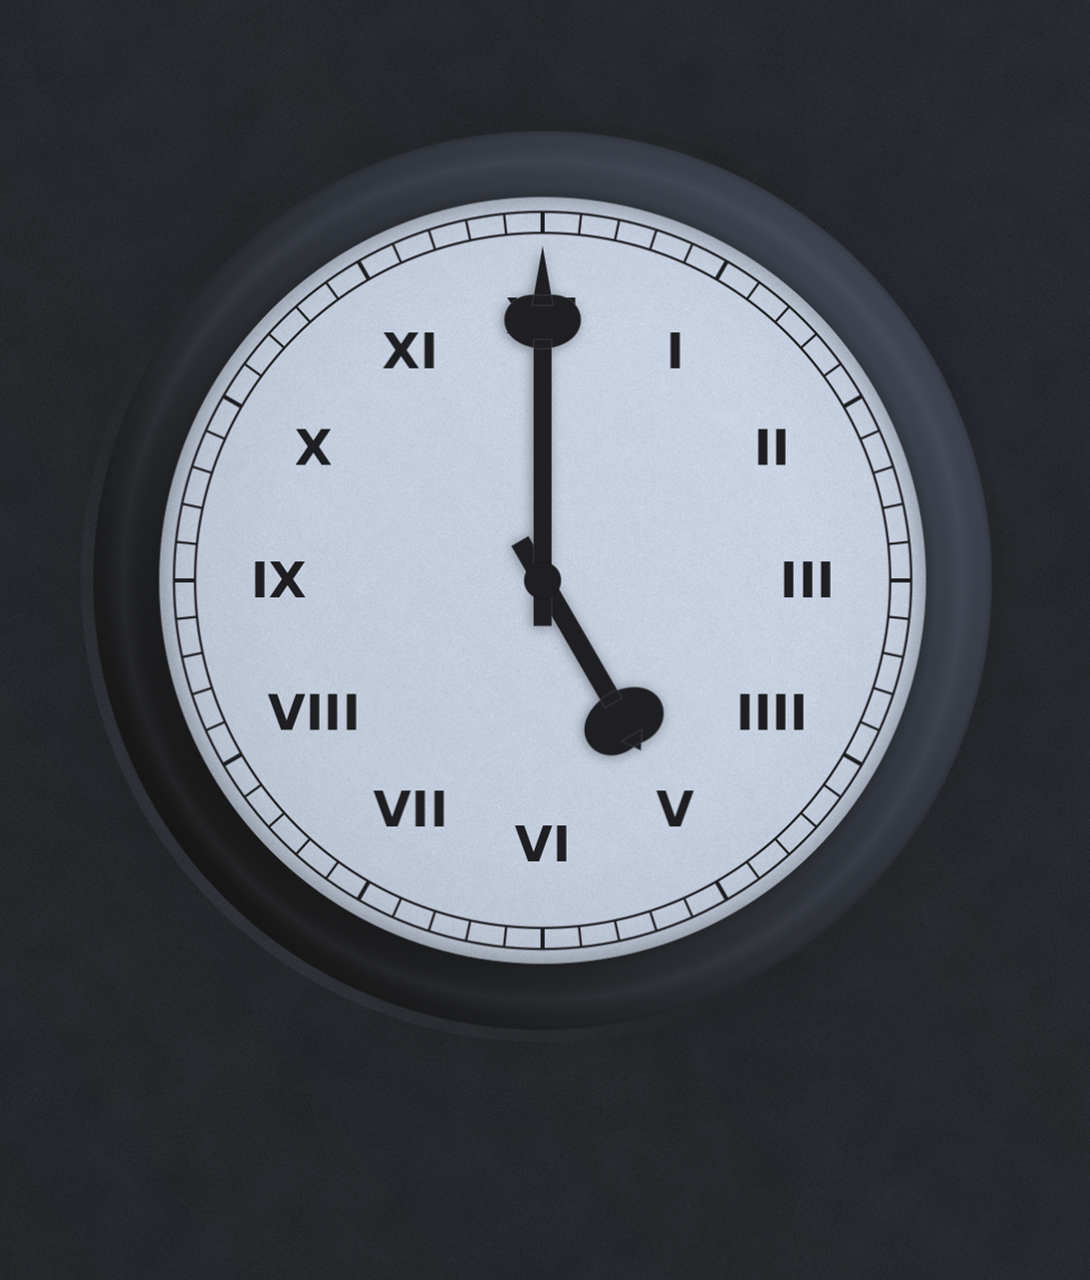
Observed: {"hour": 5, "minute": 0}
